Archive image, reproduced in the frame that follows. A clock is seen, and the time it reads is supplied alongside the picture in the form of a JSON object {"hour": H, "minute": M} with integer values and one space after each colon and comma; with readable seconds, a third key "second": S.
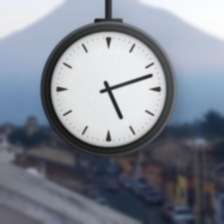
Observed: {"hour": 5, "minute": 12}
